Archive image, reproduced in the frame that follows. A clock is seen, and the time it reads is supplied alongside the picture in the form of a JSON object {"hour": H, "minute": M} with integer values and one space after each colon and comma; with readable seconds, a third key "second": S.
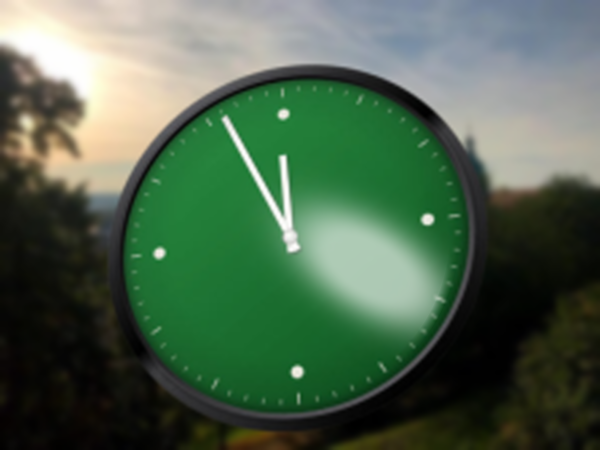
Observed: {"hour": 11, "minute": 56}
